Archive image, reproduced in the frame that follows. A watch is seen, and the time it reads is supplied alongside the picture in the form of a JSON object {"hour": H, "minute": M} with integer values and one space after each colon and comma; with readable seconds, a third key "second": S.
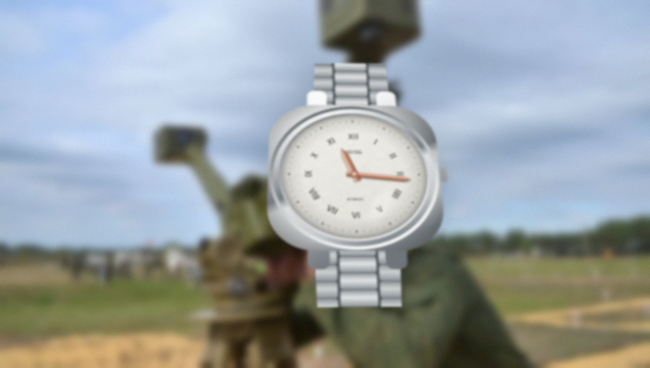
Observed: {"hour": 11, "minute": 16}
